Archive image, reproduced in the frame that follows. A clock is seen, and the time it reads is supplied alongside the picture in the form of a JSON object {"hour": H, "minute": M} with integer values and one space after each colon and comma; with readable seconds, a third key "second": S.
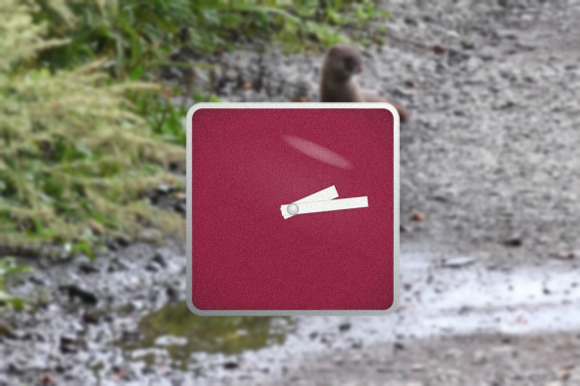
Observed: {"hour": 2, "minute": 14}
